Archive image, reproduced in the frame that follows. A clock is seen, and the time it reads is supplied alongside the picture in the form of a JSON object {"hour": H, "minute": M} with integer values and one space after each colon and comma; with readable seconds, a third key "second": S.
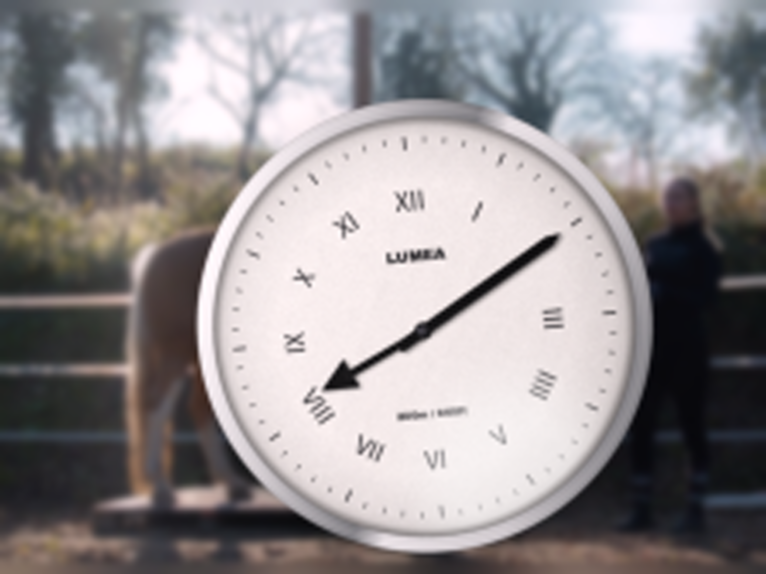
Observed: {"hour": 8, "minute": 10}
